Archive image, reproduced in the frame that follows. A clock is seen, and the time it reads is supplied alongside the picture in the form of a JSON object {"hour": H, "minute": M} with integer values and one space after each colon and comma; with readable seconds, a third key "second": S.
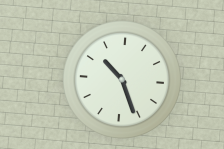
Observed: {"hour": 10, "minute": 26}
